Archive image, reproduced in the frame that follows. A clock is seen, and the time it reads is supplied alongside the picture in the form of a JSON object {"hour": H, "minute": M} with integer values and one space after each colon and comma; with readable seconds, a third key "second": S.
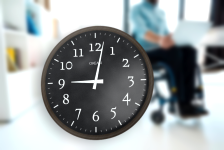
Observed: {"hour": 9, "minute": 2}
